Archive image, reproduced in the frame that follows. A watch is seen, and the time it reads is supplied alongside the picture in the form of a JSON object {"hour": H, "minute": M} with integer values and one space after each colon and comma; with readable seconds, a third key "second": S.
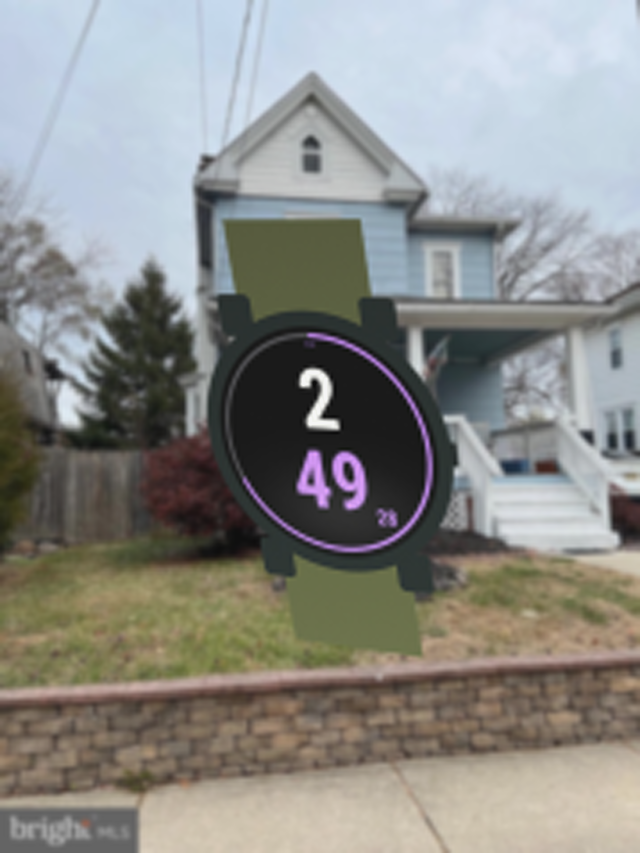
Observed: {"hour": 2, "minute": 49}
